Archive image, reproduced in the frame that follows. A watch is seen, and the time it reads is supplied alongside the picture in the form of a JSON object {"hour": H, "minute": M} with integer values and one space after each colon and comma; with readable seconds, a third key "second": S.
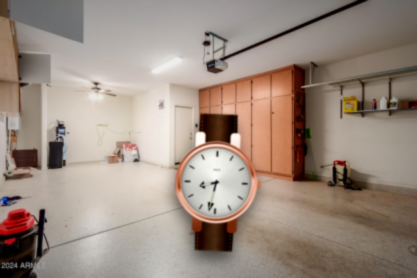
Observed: {"hour": 8, "minute": 32}
